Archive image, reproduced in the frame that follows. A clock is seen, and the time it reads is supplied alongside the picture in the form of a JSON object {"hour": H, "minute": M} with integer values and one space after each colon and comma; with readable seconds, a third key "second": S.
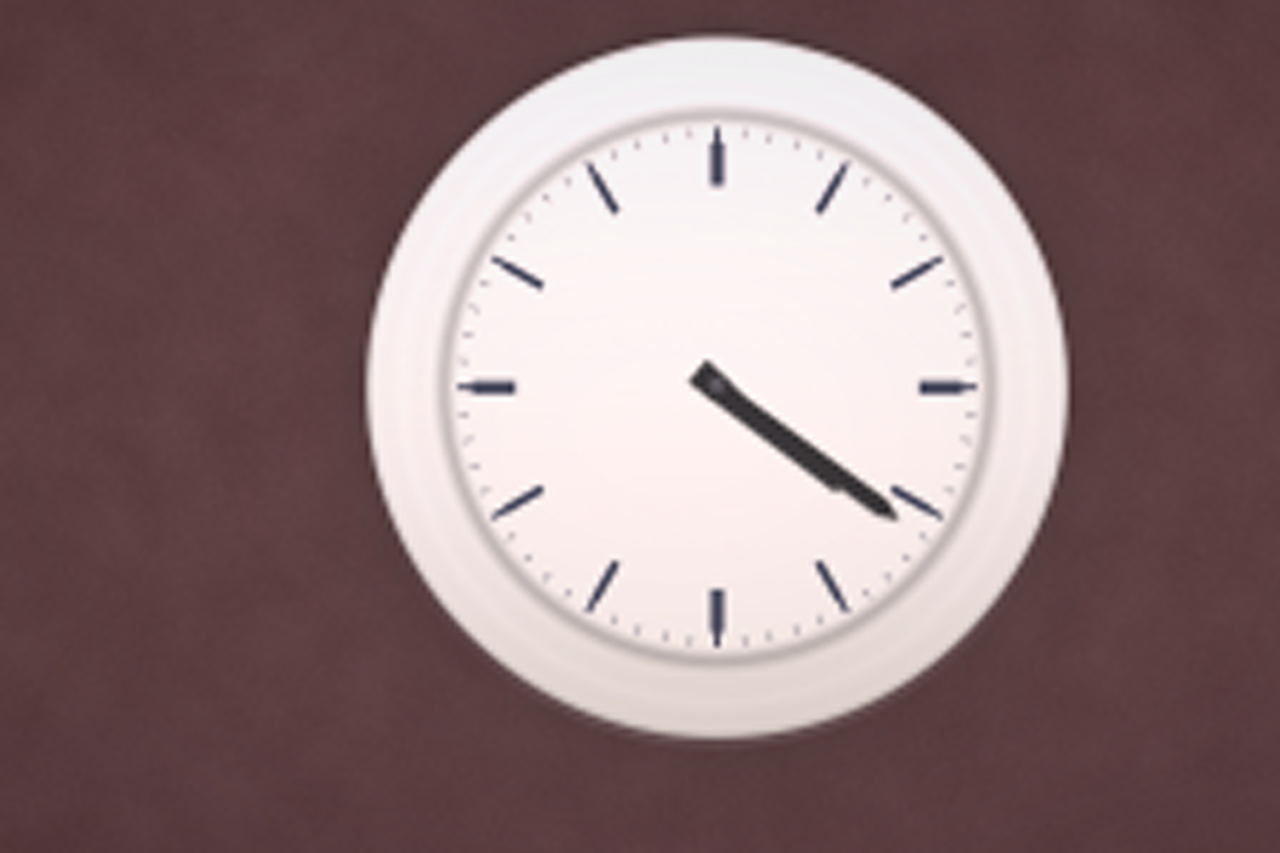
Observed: {"hour": 4, "minute": 21}
